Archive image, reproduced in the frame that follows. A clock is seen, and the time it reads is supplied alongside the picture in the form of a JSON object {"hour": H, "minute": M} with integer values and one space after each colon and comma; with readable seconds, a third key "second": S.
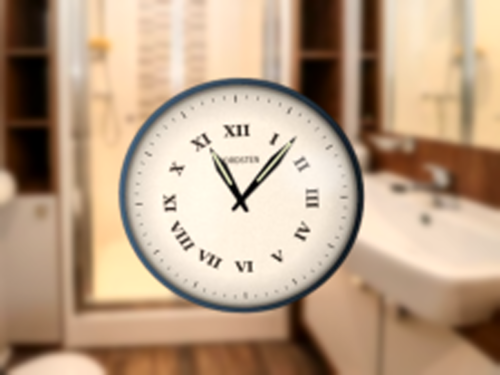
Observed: {"hour": 11, "minute": 7}
